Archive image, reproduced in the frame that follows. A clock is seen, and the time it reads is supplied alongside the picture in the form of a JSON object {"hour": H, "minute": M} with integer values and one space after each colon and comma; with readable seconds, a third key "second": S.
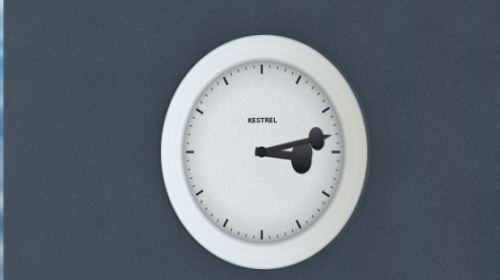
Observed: {"hour": 3, "minute": 13}
